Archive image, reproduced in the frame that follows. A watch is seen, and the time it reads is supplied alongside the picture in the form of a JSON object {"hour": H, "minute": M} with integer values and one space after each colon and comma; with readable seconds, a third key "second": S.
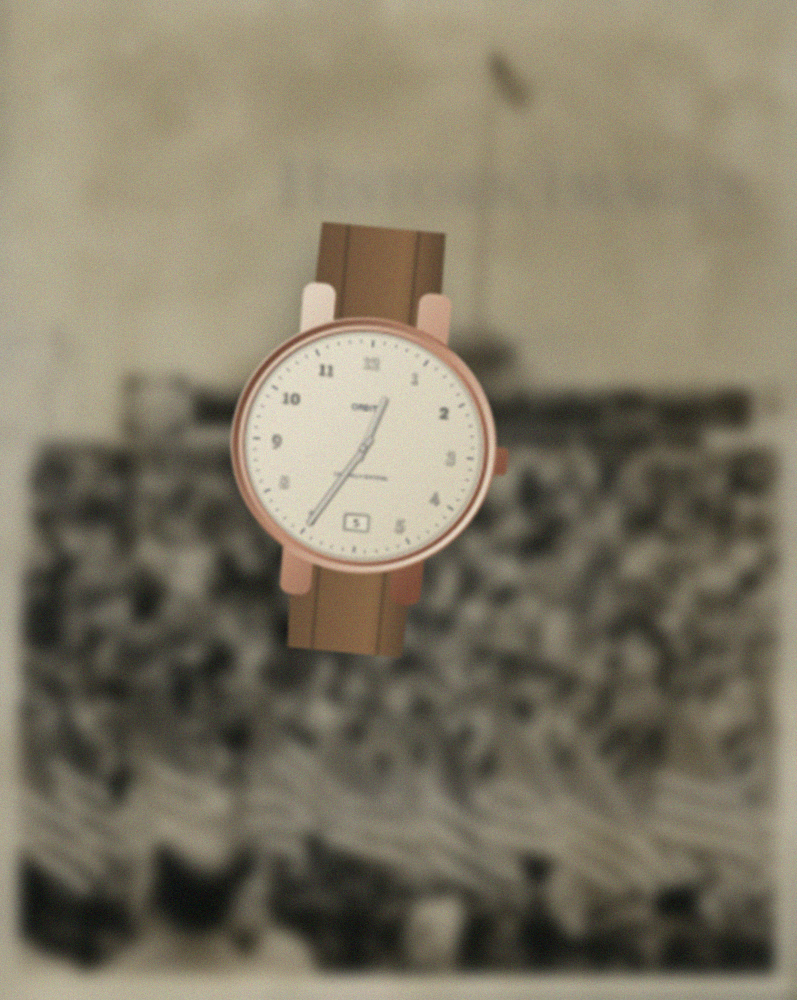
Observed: {"hour": 12, "minute": 35}
